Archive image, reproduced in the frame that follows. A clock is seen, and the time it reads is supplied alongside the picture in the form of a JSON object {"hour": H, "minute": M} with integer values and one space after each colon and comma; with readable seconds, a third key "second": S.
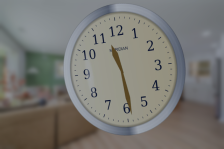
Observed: {"hour": 11, "minute": 29}
